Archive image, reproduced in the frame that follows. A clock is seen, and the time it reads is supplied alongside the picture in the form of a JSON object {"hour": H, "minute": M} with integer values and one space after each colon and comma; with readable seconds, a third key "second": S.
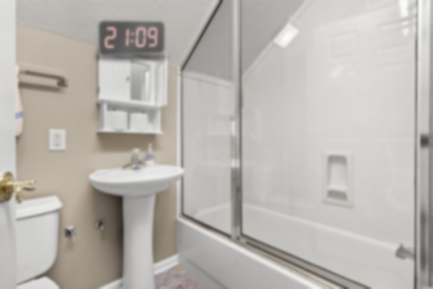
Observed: {"hour": 21, "minute": 9}
